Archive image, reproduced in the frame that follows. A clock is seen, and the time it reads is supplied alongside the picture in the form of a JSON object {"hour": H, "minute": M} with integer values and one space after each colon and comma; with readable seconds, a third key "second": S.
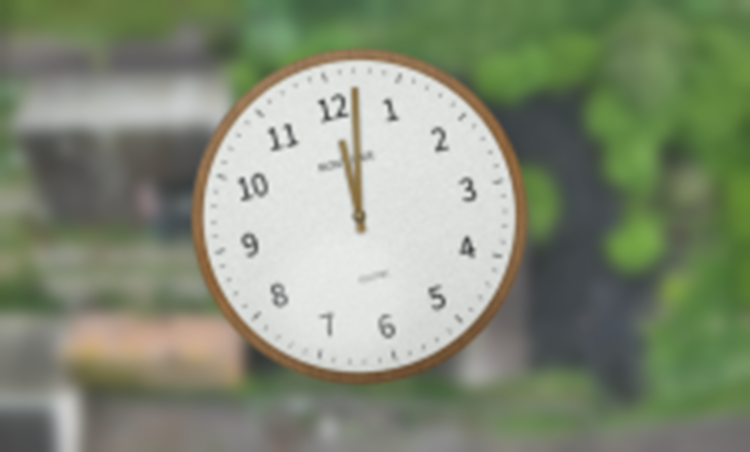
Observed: {"hour": 12, "minute": 2}
